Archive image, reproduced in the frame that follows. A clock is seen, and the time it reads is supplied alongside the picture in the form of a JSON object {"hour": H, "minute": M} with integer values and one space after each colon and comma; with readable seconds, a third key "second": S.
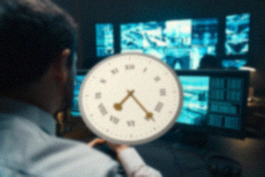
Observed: {"hour": 7, "minute": 24}
